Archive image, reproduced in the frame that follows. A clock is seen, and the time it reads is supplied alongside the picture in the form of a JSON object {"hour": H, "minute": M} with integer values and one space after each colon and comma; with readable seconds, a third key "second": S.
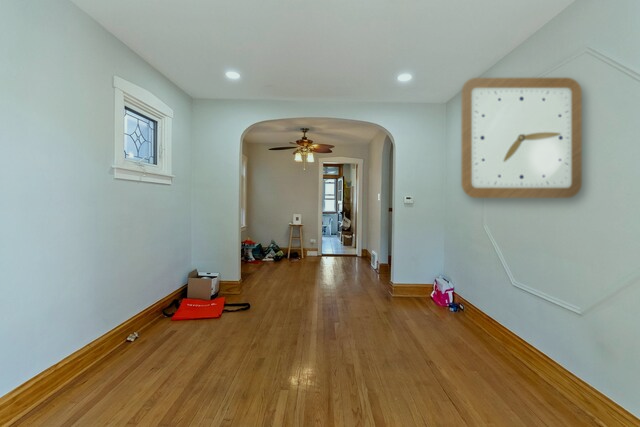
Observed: {"hour": 7, "minute": 14}
